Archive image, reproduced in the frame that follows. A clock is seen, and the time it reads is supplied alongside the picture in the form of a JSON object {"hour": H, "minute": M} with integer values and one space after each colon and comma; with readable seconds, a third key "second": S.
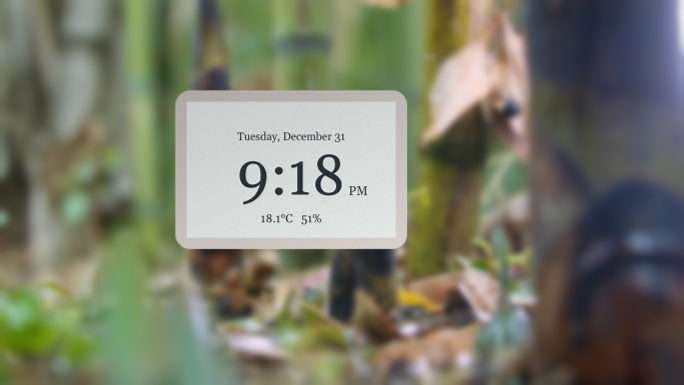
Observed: {"hour": 9, "minute": 18}
